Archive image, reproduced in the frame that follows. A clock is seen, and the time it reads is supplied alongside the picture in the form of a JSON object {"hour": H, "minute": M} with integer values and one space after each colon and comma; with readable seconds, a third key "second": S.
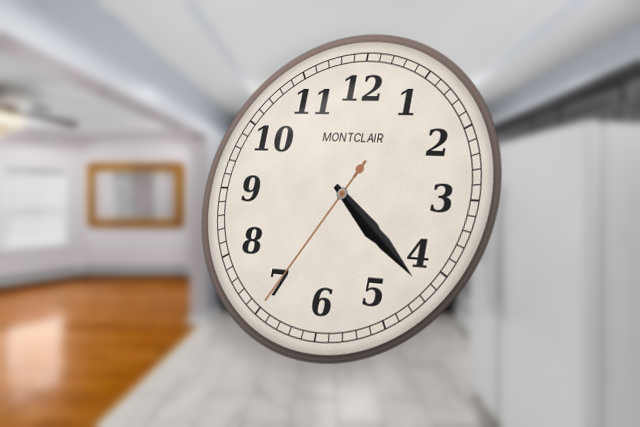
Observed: {"hour": 4, "minute": 21, "second": 35}
